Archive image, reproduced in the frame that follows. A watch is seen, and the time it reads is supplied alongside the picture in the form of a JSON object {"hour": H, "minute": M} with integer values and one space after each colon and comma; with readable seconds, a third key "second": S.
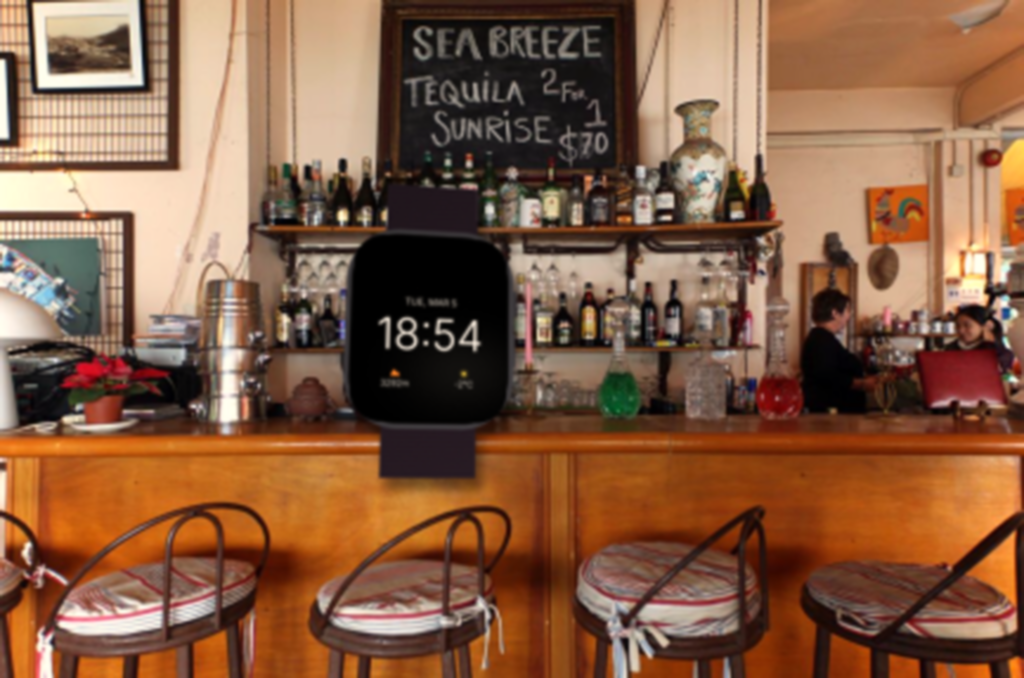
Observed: {"hour": 18, "minute": 54}
